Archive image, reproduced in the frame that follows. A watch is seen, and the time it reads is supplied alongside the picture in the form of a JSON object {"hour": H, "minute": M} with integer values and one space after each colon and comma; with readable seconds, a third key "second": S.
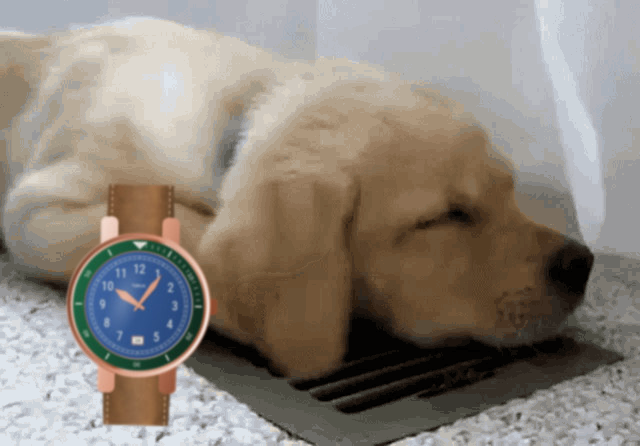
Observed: {"hour": 10, "minute": 6}
